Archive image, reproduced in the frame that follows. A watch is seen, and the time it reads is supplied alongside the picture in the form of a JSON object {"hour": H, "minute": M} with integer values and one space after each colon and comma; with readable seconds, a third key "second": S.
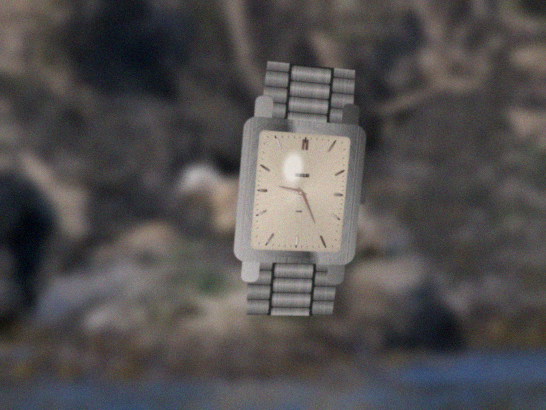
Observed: {"hour": 9, "minute": 25}
